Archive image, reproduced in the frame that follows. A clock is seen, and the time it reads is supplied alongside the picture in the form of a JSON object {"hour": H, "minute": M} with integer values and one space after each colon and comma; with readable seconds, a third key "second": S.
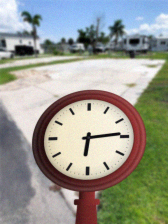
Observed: {"hour": 6, "minute": 14}
